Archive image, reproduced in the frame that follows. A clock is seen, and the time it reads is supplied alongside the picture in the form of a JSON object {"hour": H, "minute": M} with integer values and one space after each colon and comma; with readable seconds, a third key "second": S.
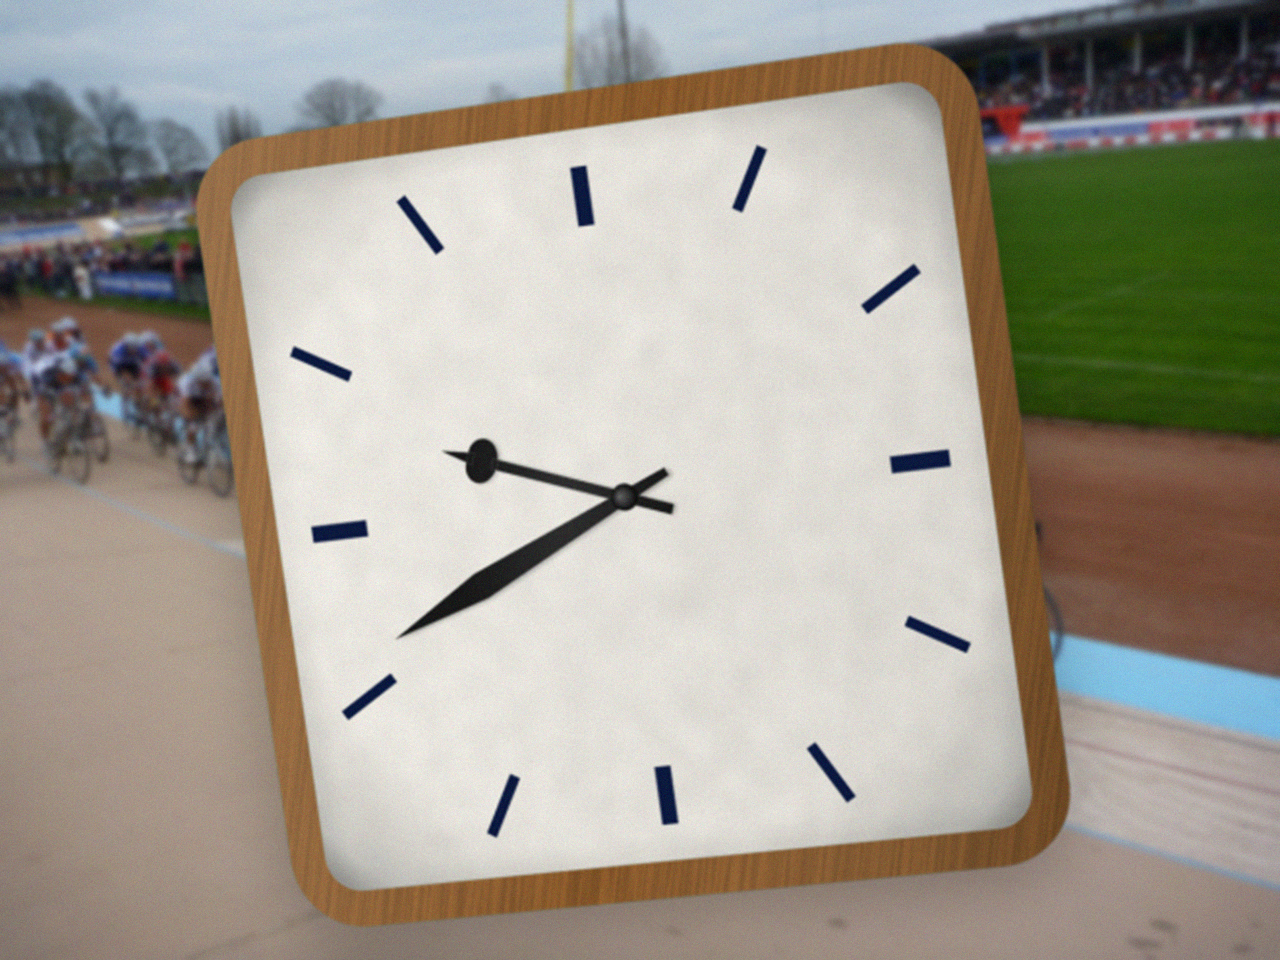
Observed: {"hour": 9, "minute": 41}
